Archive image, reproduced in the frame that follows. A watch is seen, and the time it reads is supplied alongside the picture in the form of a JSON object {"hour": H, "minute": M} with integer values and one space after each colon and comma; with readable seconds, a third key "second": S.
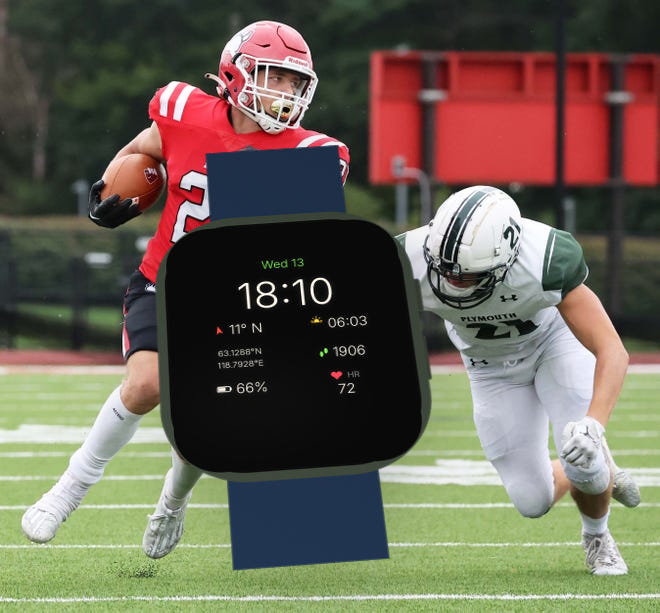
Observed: {"hour": 18, "minute": 10}
